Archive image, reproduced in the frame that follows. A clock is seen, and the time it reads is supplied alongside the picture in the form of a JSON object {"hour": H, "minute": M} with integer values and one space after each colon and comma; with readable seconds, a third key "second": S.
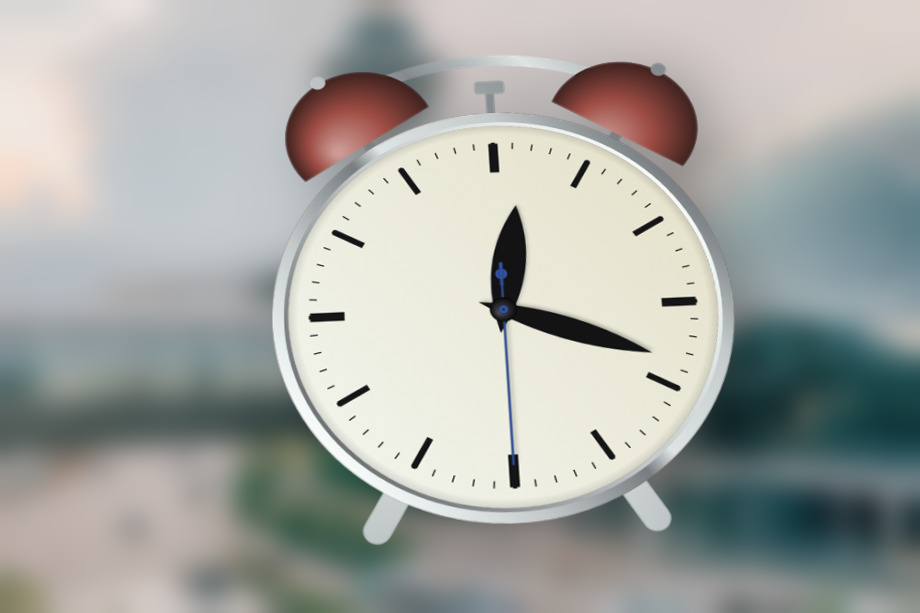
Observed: {"hour": 12, "minute": 18, "second": 30}
